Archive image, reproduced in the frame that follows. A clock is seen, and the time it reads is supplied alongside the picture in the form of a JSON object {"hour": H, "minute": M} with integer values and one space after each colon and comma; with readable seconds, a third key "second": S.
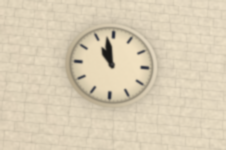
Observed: {"hour": 10, "minute": 58}
